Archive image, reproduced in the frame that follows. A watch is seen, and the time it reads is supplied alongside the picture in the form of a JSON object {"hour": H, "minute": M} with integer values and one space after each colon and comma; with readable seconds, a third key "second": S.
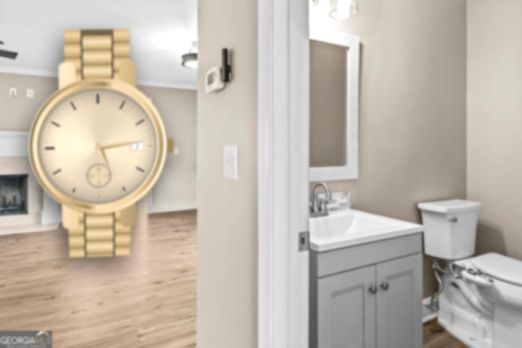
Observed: {"hour": 5, "minute": 14}
